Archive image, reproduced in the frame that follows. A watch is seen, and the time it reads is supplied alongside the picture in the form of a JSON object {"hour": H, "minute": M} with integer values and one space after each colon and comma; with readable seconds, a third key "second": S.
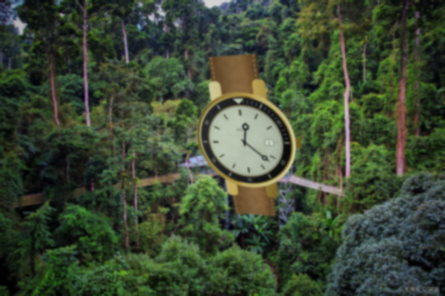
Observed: {"hour": 12, "minute": 22}
